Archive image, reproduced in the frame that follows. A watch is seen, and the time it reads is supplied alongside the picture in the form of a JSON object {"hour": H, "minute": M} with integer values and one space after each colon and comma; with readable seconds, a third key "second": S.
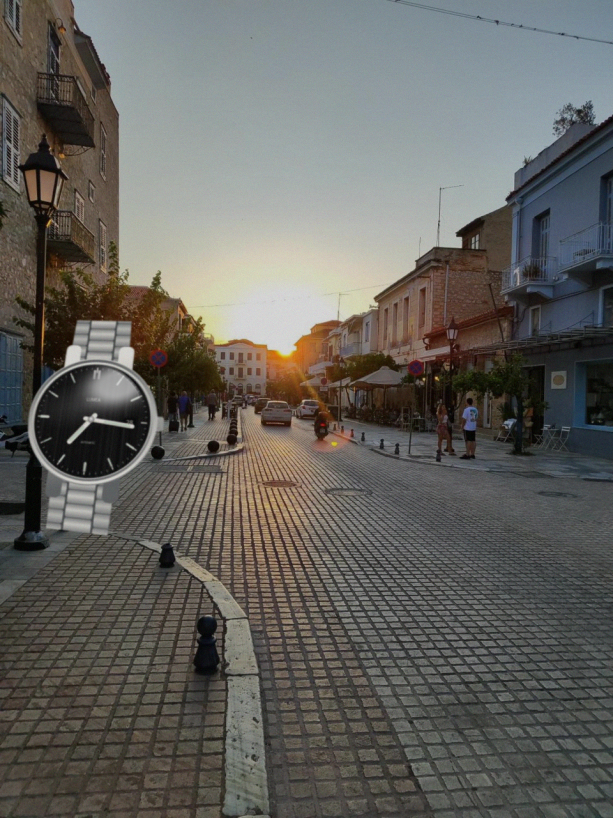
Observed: {"hour": 7, "minute": 16}
